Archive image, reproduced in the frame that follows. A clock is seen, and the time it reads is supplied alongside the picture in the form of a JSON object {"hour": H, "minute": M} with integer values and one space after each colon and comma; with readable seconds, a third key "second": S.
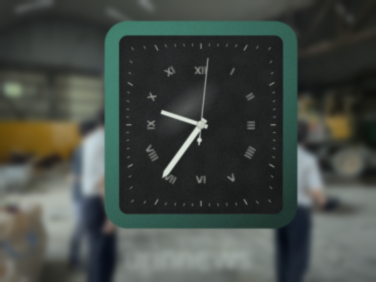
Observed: {"hour": 9, "minute": 36, "second": 1}
